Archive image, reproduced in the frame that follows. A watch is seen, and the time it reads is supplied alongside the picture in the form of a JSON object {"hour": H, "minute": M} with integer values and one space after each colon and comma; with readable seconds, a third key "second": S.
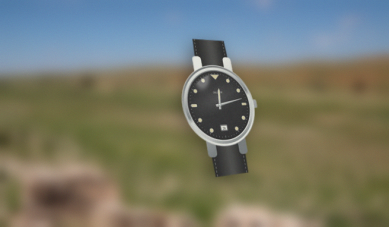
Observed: {"hour": 12, "minute": 13}
